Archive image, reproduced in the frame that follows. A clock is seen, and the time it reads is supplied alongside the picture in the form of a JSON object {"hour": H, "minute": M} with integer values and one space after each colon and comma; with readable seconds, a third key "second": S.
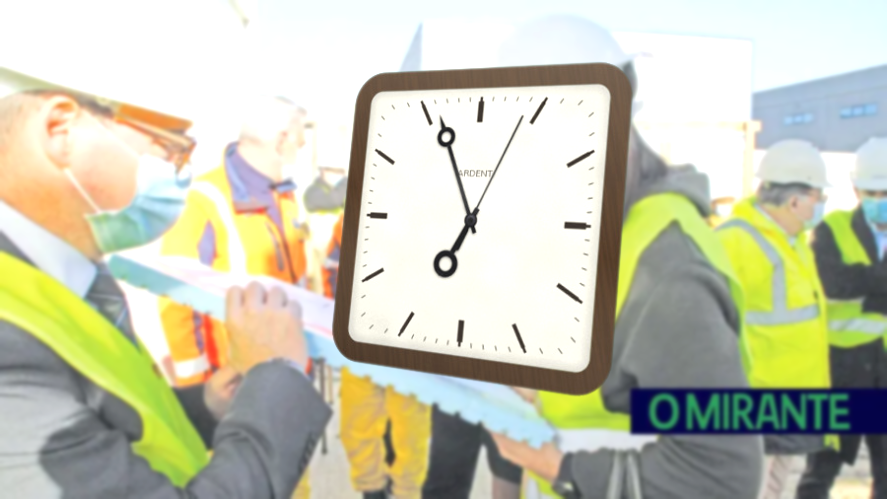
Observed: {"hour": 6, "minute": 56, "second": 4}
